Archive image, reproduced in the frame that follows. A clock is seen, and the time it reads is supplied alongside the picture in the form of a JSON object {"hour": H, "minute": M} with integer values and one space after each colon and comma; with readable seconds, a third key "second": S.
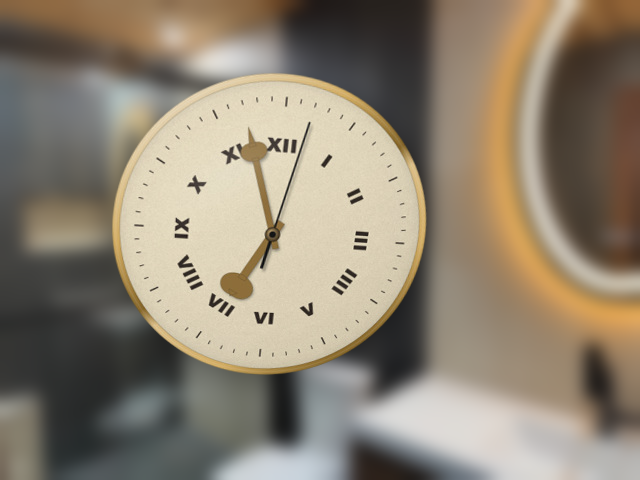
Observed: {"hour": 6, "minute": 57, "second": 2}
